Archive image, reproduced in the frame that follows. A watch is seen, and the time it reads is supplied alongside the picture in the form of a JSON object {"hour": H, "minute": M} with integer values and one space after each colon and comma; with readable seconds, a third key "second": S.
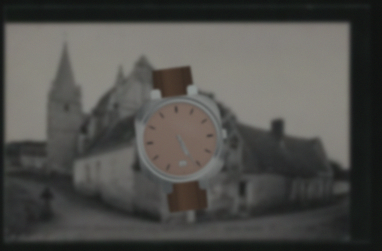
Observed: {"hour": 5, "minute": 26}
